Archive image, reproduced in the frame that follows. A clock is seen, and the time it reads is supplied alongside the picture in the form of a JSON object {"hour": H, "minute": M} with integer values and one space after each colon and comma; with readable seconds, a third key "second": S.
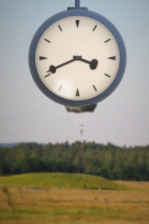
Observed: {"hour": 3, "minute": 41}
